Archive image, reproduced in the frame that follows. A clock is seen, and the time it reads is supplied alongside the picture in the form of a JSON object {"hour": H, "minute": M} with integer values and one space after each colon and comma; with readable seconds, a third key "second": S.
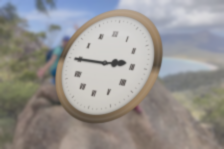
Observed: {"hour": 2, "minute": 45}
